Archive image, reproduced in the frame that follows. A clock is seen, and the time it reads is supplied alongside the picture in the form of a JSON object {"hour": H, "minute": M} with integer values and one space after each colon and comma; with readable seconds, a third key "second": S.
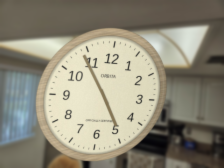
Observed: {"hour": 4, "minute": 54}
